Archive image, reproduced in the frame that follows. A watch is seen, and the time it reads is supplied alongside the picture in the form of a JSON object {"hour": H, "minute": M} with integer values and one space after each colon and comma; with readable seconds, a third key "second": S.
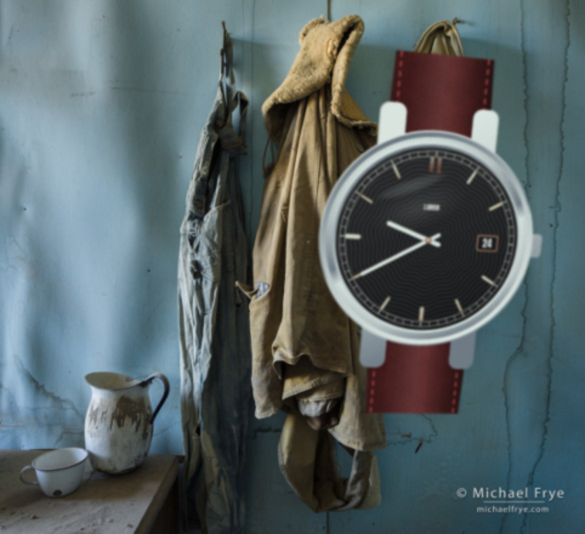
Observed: {"hour": 9, "minute": 40}
